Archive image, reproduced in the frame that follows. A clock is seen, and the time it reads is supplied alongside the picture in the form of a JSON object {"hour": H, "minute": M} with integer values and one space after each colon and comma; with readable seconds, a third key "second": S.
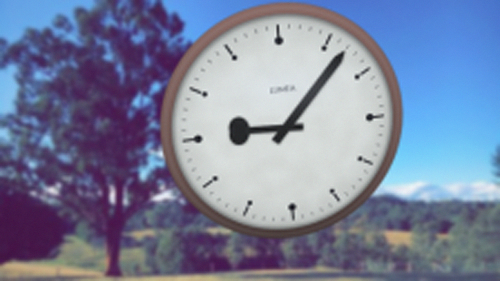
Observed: {"hour": 9, "minute": 7}
